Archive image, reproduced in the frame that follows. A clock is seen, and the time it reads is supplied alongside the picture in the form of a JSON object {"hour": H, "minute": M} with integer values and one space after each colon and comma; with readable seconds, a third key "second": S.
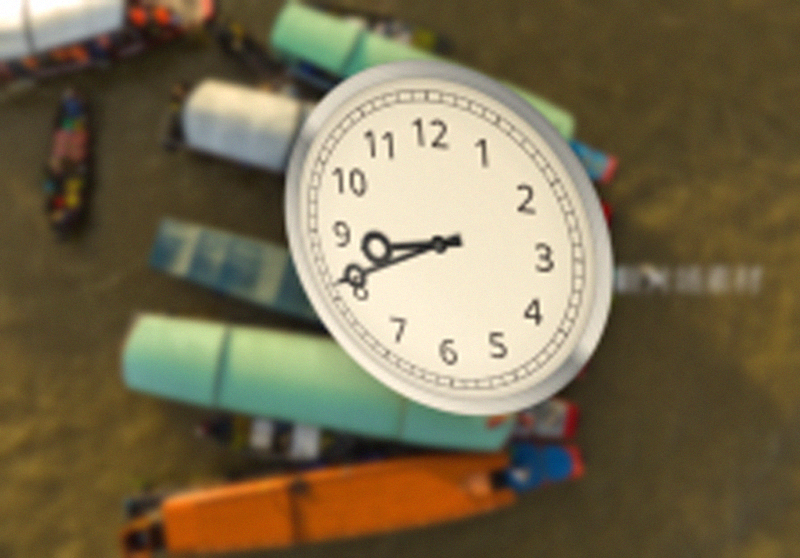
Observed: {"hour": 8, "minute": 41}
